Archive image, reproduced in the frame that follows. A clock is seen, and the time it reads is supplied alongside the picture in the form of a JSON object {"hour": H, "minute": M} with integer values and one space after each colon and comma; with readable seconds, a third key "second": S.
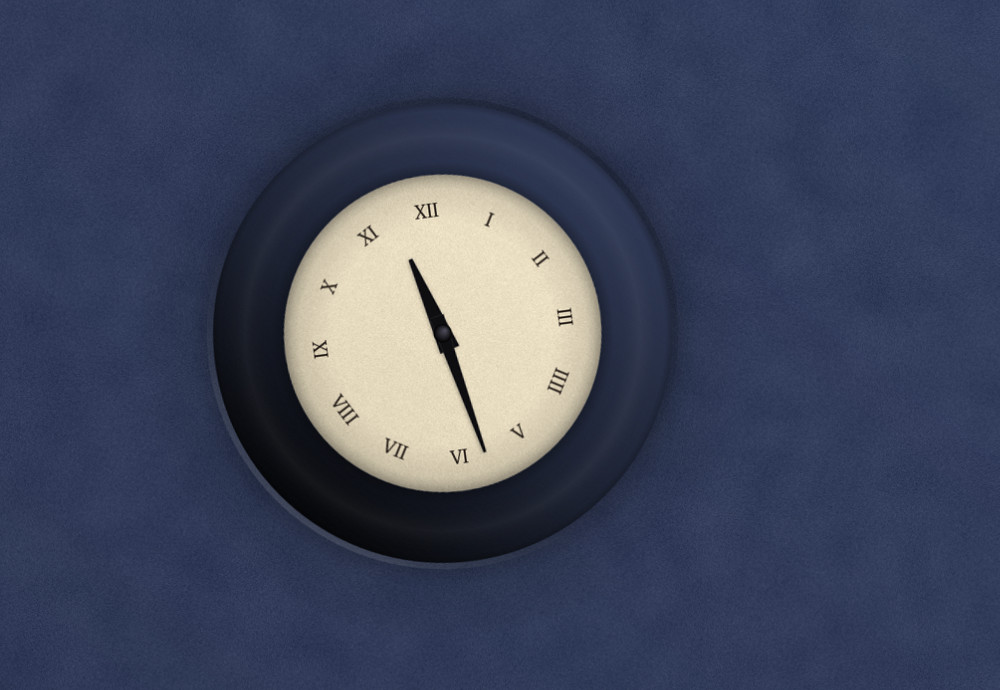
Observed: {"hour": 11, "minute": 28}
